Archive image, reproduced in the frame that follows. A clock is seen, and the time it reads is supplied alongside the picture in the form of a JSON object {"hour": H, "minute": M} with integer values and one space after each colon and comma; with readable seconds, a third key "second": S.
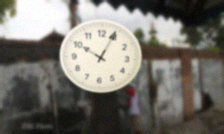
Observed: {"hour": 10, "minute": 4}
